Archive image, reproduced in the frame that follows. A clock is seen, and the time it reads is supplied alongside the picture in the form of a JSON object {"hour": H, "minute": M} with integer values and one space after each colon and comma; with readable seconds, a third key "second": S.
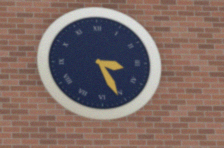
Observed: {"hour": 3, "minute": 26}
